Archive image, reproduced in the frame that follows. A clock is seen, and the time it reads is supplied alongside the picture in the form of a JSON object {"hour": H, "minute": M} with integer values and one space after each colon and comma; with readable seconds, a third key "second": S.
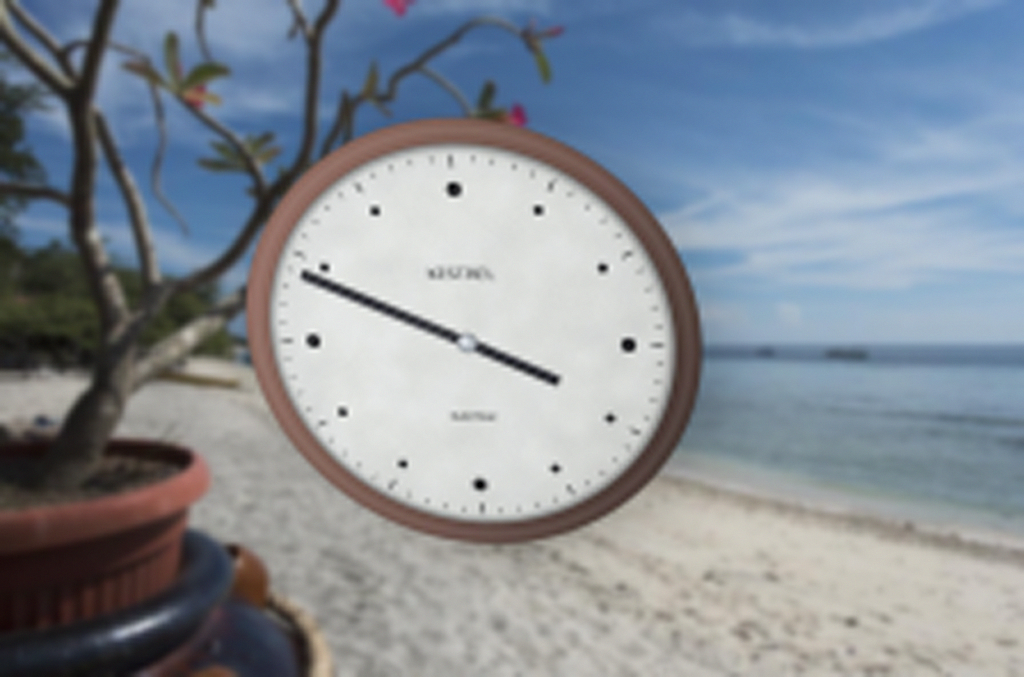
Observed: {"hour": 3, "minute": 49}
